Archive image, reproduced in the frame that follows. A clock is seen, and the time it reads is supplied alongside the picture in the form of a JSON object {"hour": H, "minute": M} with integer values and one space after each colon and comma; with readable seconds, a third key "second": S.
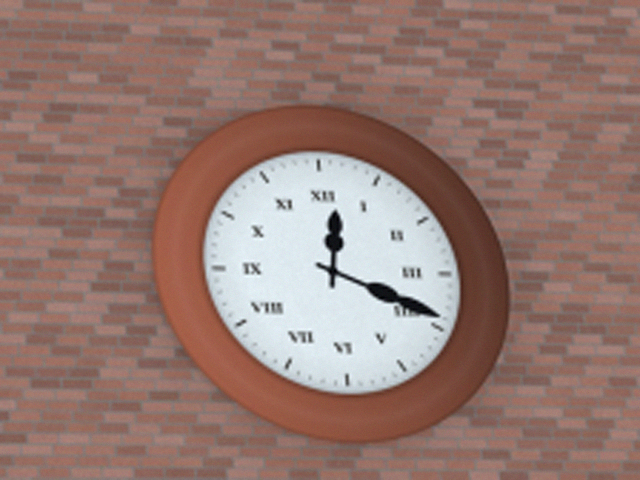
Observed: {"hour": 12, "minute": 19}
